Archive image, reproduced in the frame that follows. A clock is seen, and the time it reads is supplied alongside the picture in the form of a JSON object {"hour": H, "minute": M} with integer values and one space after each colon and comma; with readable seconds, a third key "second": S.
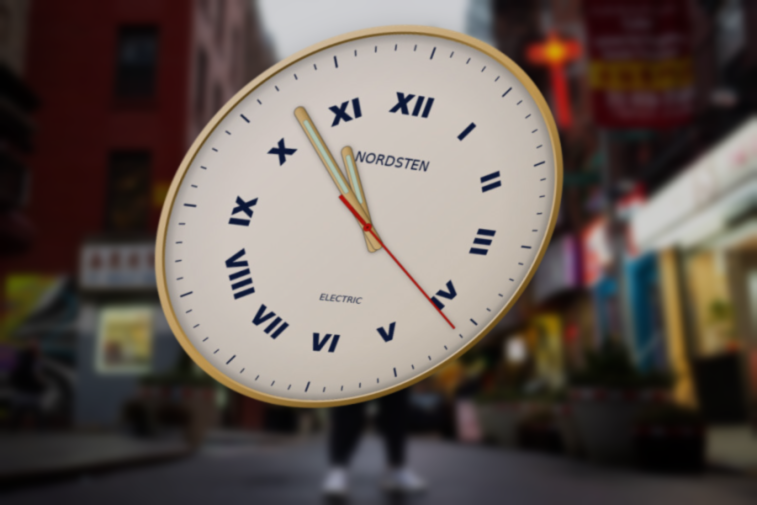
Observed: {"hour": 10, "minute": 52, "second": 21}
